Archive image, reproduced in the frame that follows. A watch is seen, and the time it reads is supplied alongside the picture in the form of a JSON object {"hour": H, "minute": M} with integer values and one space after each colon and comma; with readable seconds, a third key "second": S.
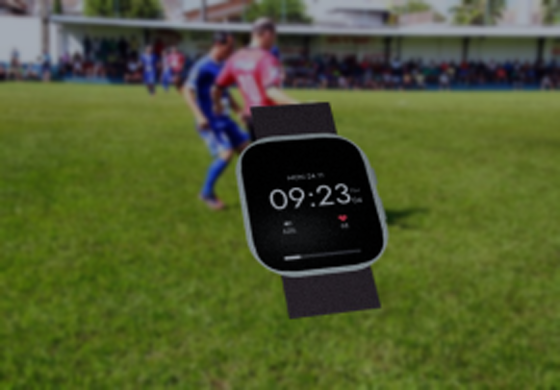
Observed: {"hour": 9, "minute": 23}
